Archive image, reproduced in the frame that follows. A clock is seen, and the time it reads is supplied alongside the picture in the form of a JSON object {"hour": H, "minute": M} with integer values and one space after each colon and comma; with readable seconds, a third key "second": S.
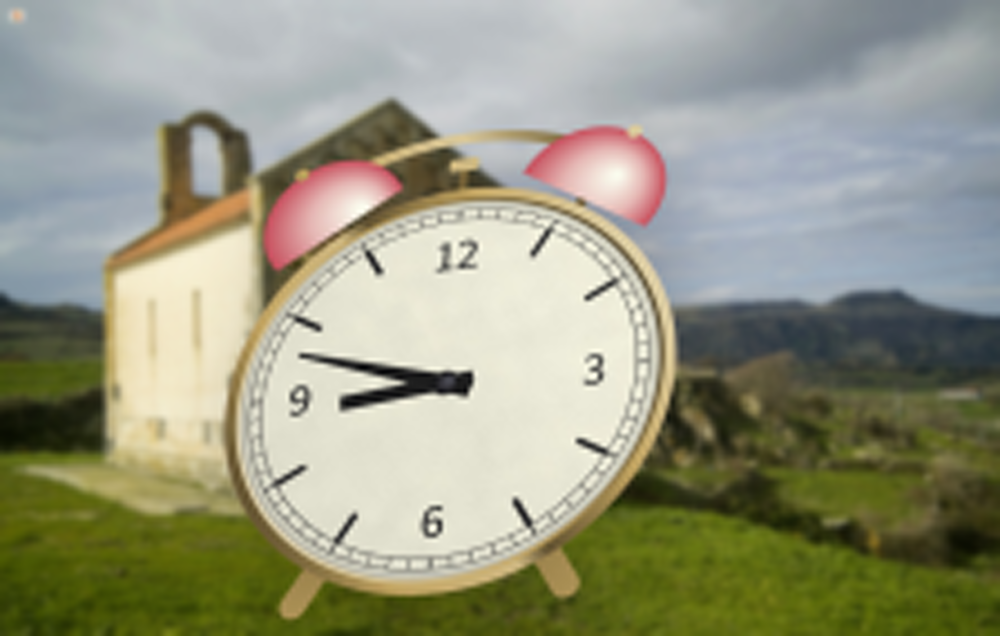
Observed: {"hour": 8, "minute": 48}
